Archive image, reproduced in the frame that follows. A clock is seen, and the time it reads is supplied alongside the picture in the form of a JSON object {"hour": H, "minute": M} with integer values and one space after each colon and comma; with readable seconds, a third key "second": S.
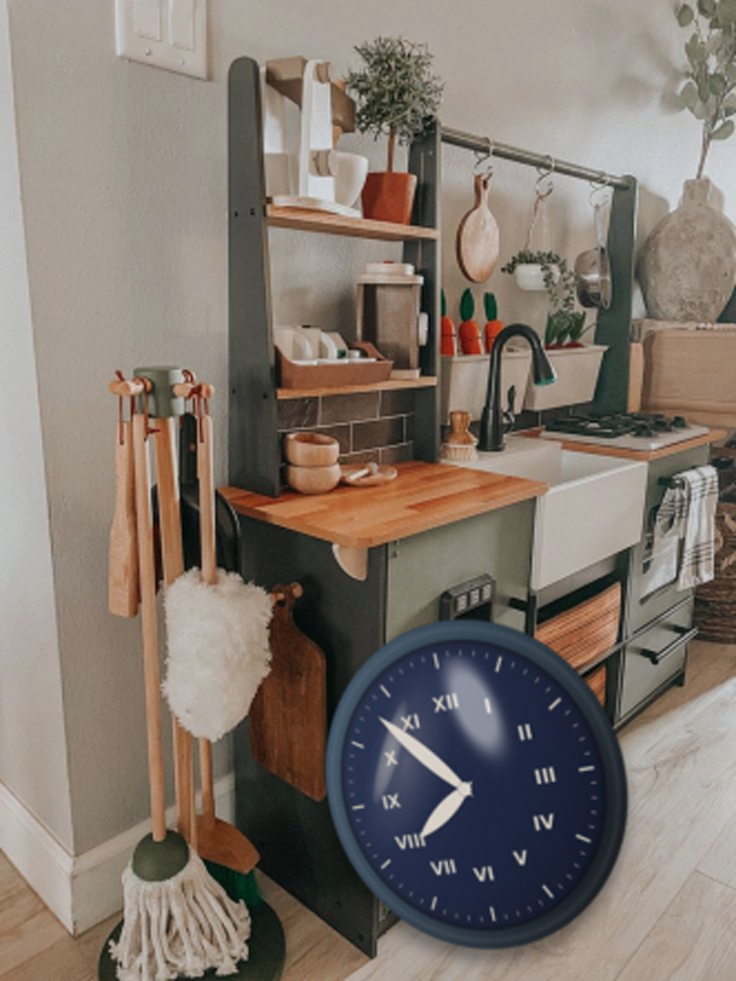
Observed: {"hour": 7, "minute": 53}
